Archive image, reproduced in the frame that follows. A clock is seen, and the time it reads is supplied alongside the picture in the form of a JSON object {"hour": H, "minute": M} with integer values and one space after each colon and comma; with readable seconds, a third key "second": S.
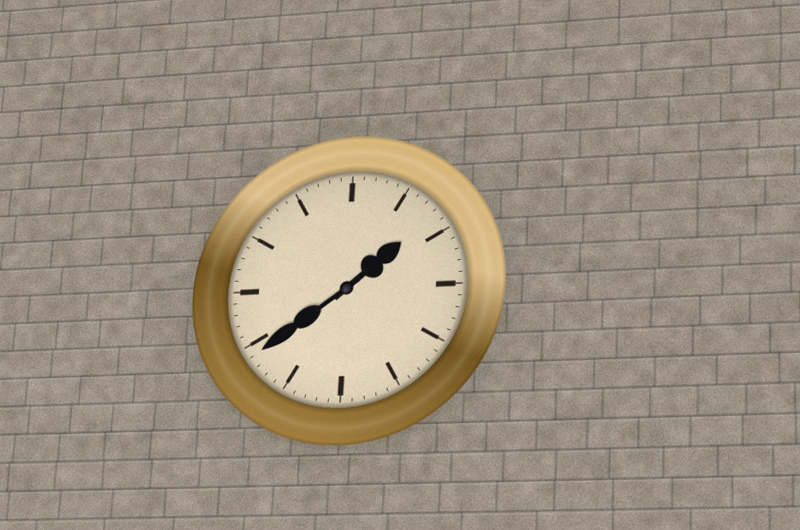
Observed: {"hour": 1, "minute": 39}
